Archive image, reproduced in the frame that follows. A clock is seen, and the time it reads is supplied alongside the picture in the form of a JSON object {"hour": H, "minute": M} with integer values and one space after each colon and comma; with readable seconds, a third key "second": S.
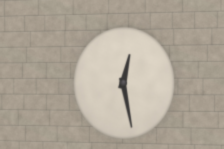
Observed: {"hour": 12, "minute": 28}
